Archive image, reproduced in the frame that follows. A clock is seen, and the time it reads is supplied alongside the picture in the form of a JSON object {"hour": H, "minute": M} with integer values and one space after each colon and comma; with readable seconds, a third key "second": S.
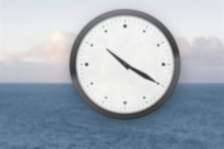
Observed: {"hour": 10, "minute": 20}
